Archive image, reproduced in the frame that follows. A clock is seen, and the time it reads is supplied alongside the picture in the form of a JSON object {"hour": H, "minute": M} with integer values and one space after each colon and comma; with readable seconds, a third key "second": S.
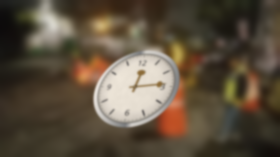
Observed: {"hour": 12, "minute": 14}
